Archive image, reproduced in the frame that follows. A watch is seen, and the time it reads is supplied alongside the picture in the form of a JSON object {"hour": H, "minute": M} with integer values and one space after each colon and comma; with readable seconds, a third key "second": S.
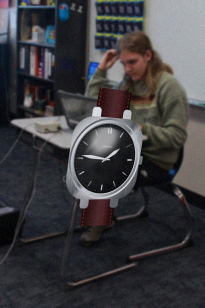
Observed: {"hour": 1, "minute": 46}
